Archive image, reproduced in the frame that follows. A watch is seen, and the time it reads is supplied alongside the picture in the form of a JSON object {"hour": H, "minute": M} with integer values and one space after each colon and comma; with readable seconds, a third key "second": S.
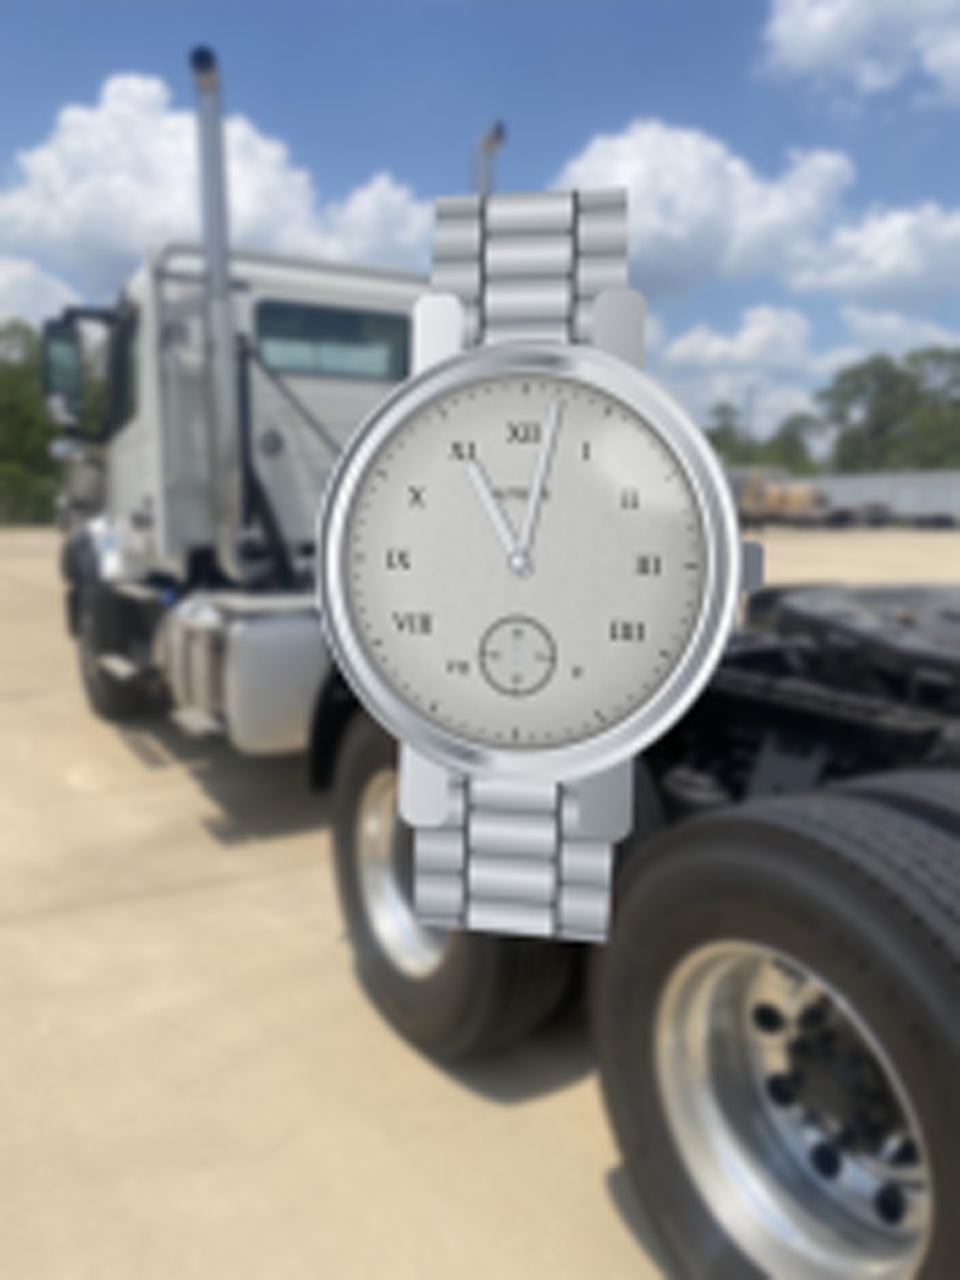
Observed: {"hour": 11, "minute": 2}
